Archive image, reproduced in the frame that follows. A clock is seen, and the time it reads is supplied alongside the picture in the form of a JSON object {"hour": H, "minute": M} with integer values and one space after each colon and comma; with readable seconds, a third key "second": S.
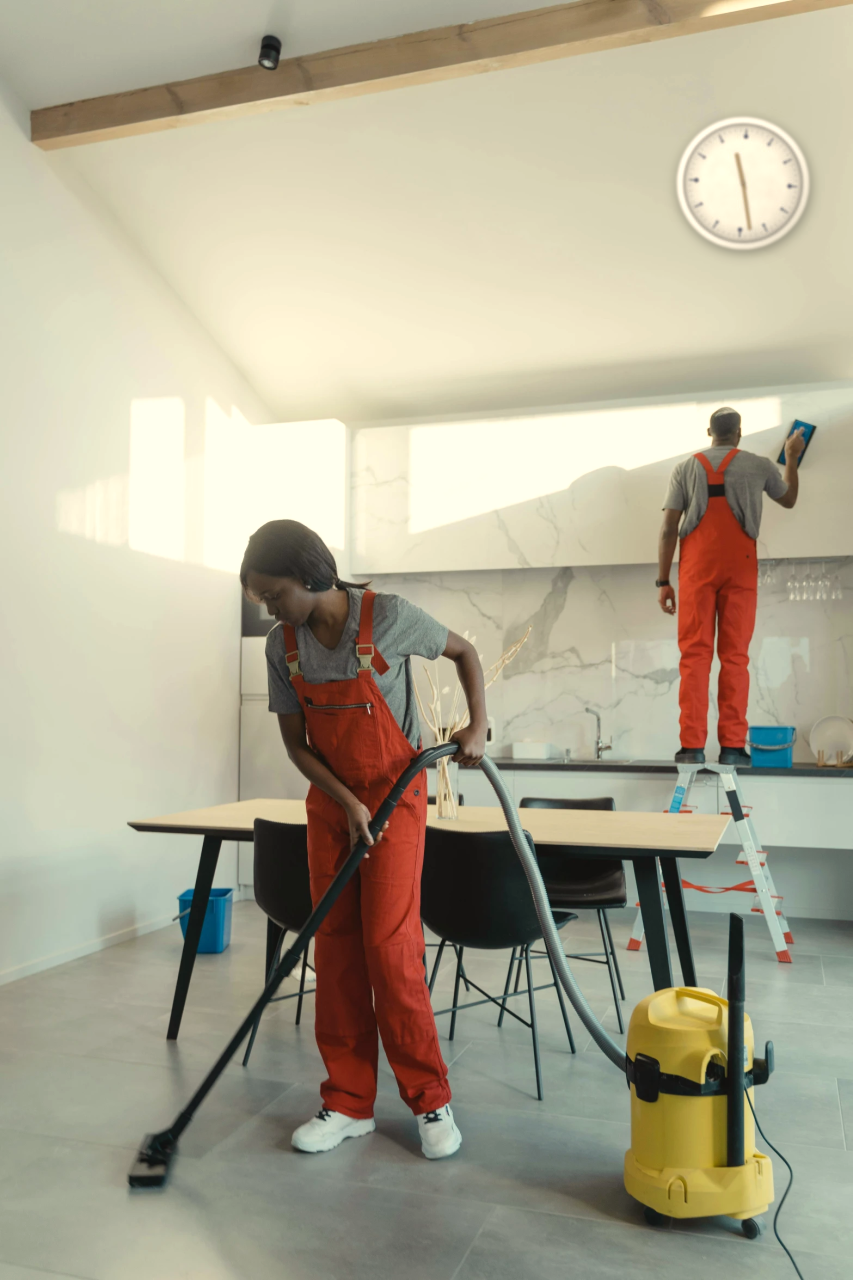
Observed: {"hour": 11, "minute": 28}
